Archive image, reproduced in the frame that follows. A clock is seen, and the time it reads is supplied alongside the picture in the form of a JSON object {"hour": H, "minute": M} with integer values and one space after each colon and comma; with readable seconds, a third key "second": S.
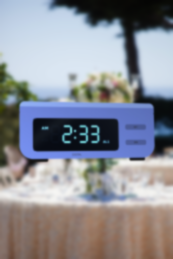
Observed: {"hour": 2, "minute": 33}
